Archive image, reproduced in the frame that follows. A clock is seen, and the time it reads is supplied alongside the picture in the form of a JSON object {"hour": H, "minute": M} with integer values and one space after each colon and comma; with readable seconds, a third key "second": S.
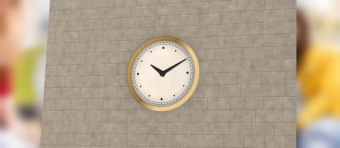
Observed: {"hour": 10, "minute": 10}
